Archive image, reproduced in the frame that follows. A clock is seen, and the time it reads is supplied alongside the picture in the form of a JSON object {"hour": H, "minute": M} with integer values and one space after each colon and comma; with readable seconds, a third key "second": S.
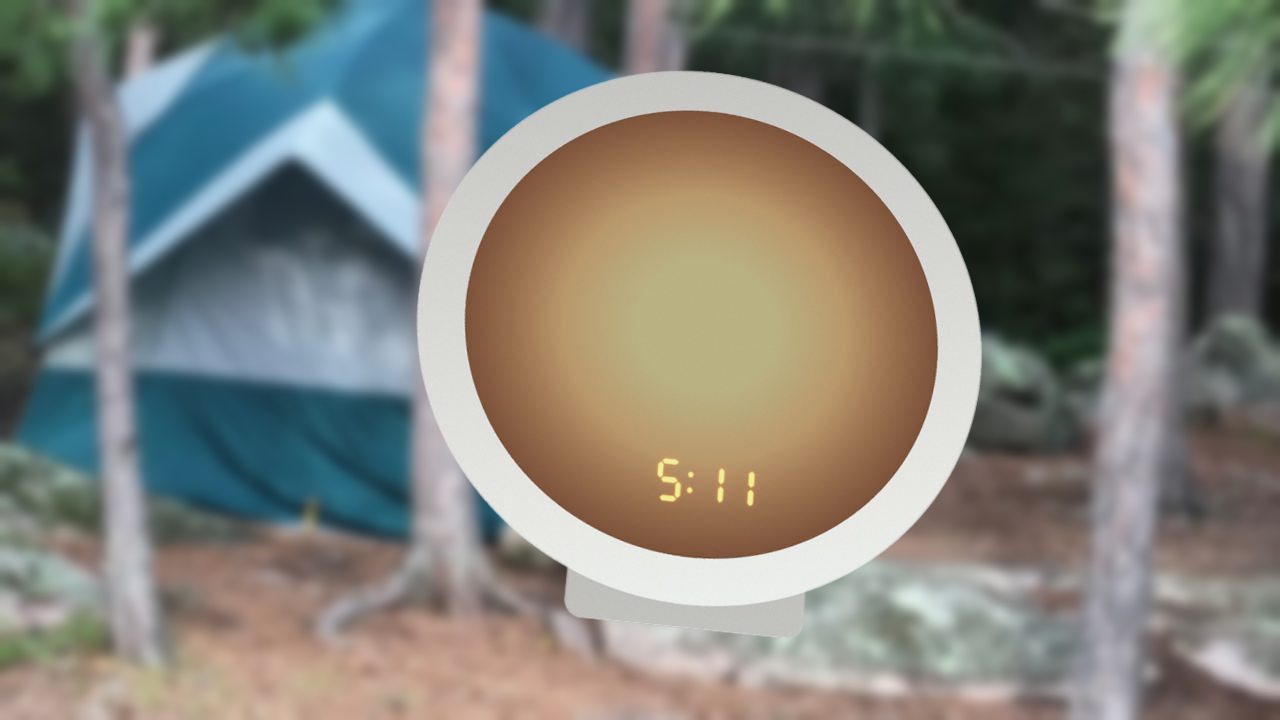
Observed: {"hour": 5, "minute": 11}
